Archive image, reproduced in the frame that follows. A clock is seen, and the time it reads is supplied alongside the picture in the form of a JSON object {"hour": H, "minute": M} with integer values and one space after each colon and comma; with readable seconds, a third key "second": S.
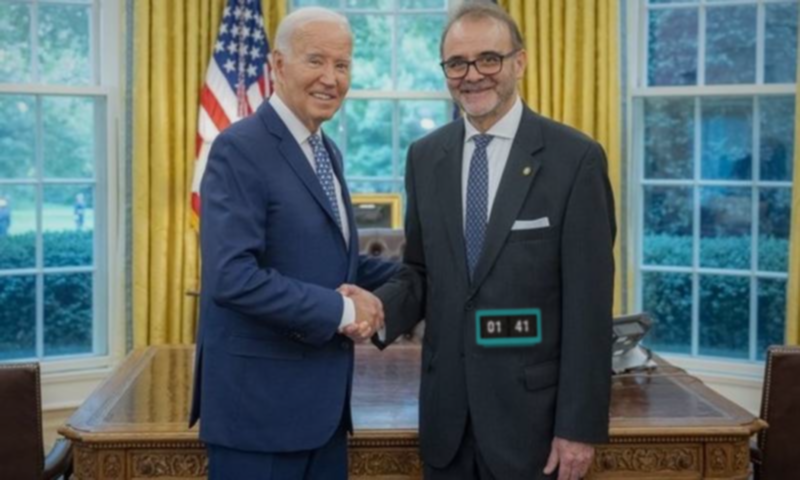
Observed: {"hour": 1, "minute": 41}
